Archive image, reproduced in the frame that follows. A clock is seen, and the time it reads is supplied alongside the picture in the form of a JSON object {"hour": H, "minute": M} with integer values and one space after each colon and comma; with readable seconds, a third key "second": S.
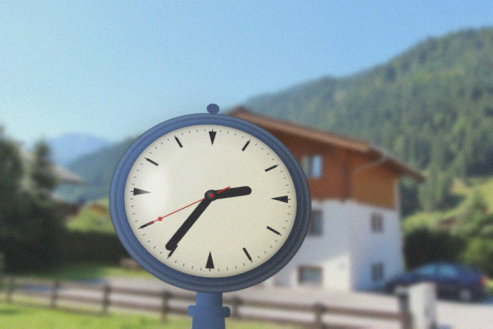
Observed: {"hour": 2, "minute": 35, "second": 40}
